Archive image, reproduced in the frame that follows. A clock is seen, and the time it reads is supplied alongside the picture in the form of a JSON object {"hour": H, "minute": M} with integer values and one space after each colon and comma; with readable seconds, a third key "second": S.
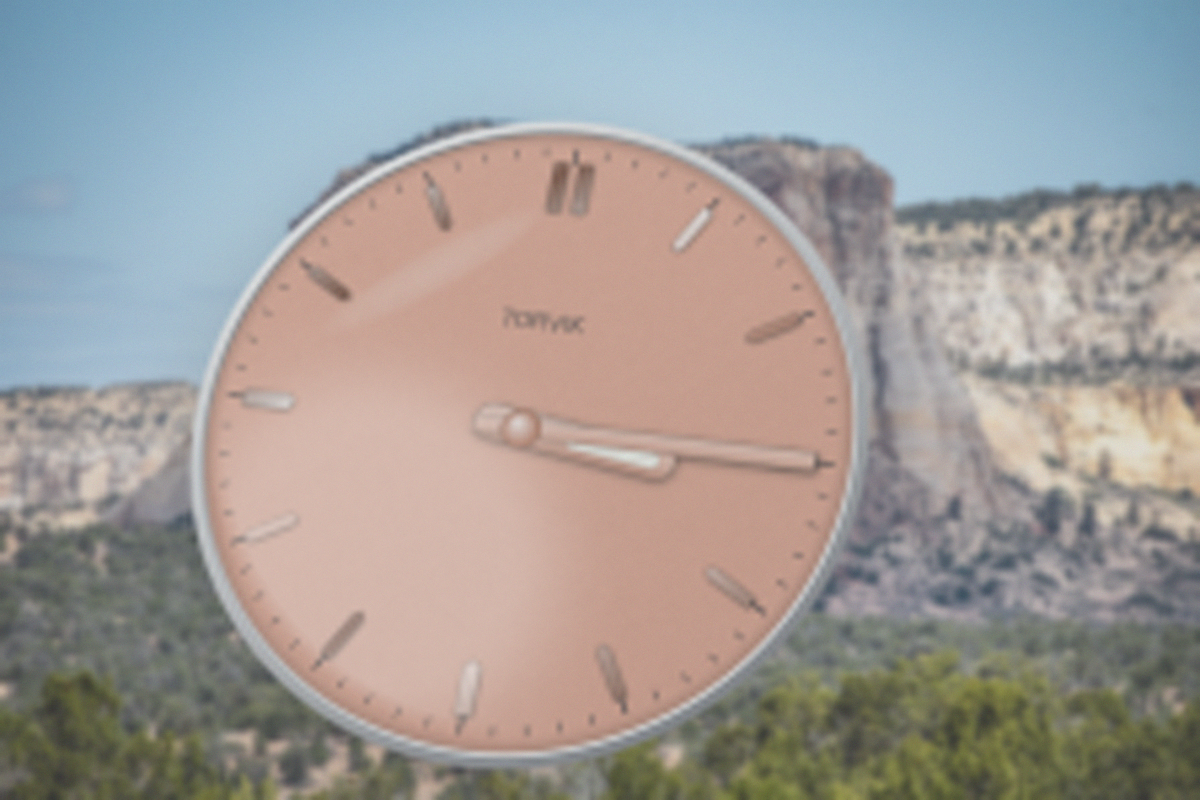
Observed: {"hour": 3, "minute": 15}
